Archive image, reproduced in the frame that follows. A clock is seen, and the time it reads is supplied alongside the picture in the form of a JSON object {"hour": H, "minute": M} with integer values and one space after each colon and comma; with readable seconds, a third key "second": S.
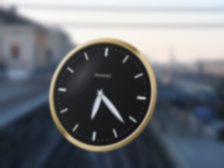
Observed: {"hour": 6, "minute": 22}
